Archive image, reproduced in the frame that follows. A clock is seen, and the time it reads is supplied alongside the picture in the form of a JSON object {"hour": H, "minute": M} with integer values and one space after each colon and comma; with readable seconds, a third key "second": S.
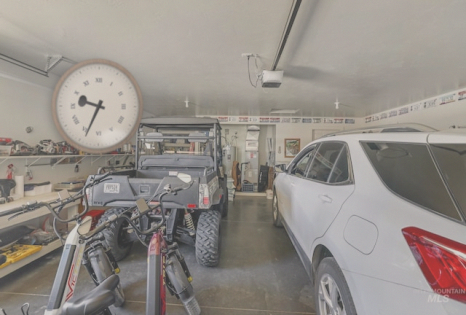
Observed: {"hour": 9, "minute": 34}
